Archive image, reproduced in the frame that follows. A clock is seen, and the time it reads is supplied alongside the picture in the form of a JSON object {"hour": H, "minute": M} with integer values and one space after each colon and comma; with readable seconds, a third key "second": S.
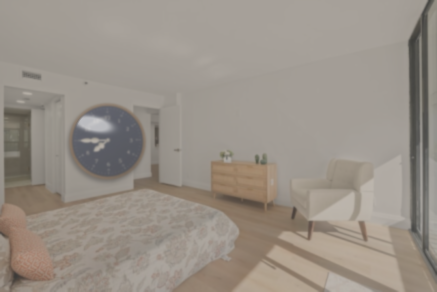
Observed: {"hour": 7, "minute": 45}
